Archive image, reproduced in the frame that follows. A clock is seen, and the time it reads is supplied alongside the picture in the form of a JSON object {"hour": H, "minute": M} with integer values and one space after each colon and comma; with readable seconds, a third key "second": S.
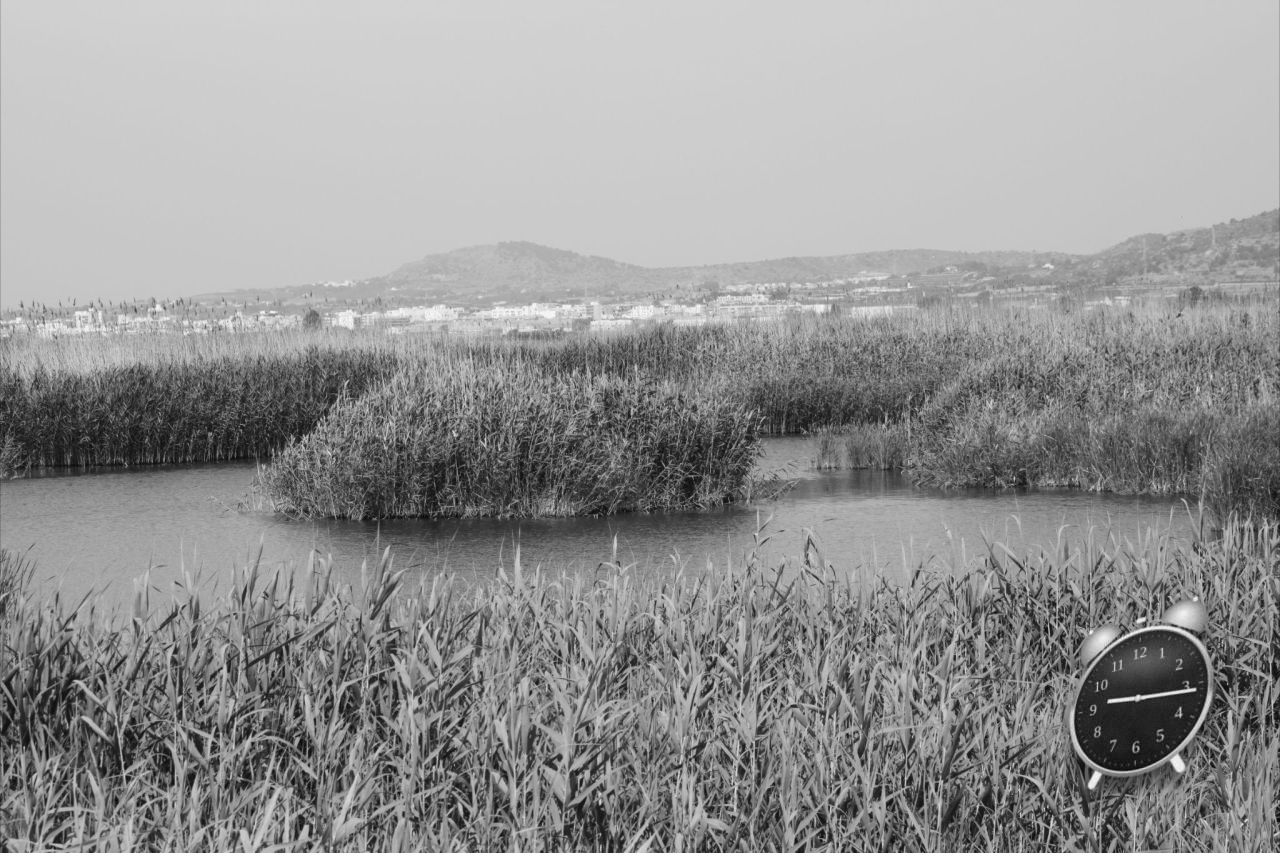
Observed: {"hour": 9, "minute": 16}
